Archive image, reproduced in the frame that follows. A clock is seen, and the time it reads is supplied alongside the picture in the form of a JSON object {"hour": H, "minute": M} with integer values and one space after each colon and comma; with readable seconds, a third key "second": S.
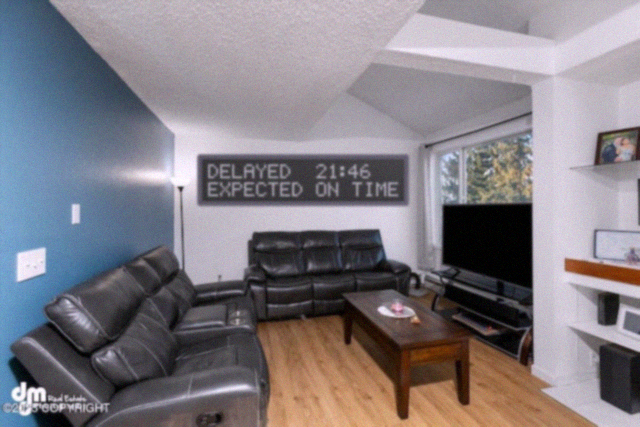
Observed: {"hour": 21, "minute": 46}
